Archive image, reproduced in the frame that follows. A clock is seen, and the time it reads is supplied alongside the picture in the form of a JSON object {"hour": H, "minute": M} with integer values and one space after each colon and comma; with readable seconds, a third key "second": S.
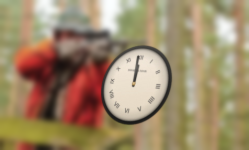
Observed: {"hour": 11, "minute": 59}
